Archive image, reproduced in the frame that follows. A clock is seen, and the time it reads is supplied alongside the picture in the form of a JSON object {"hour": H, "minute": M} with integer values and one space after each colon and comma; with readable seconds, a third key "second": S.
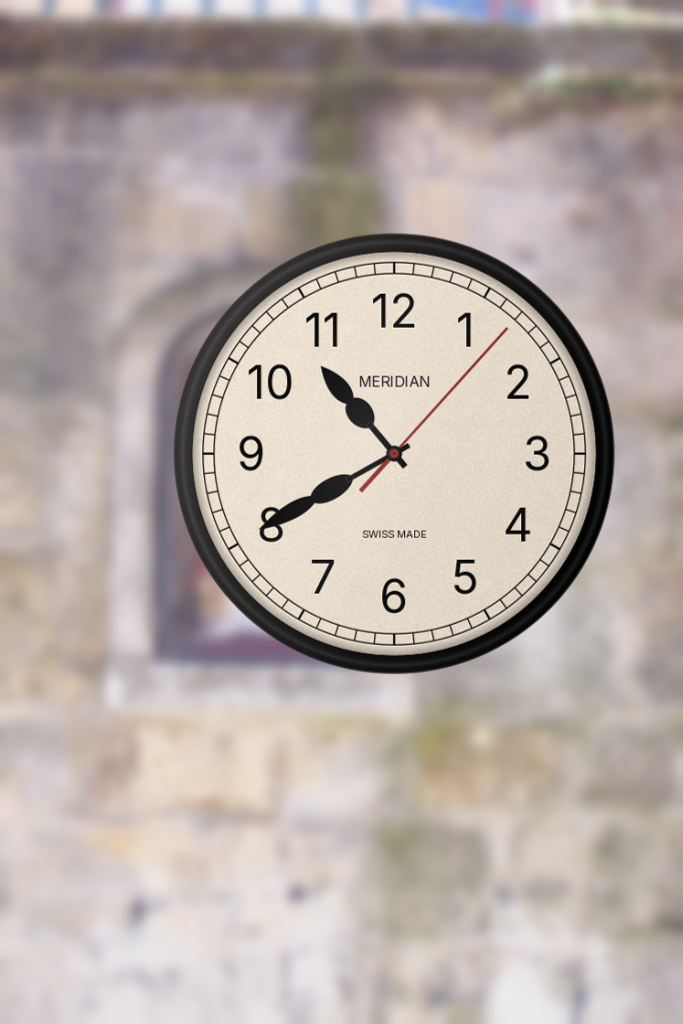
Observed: {"hour": 10, "minute": 40, "second": 7}
